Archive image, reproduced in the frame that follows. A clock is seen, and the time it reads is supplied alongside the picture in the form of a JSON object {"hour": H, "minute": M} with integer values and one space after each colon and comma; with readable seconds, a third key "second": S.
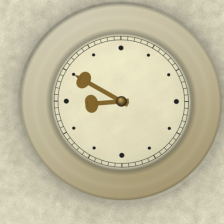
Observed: {"hour": 8, "minute": 50}
